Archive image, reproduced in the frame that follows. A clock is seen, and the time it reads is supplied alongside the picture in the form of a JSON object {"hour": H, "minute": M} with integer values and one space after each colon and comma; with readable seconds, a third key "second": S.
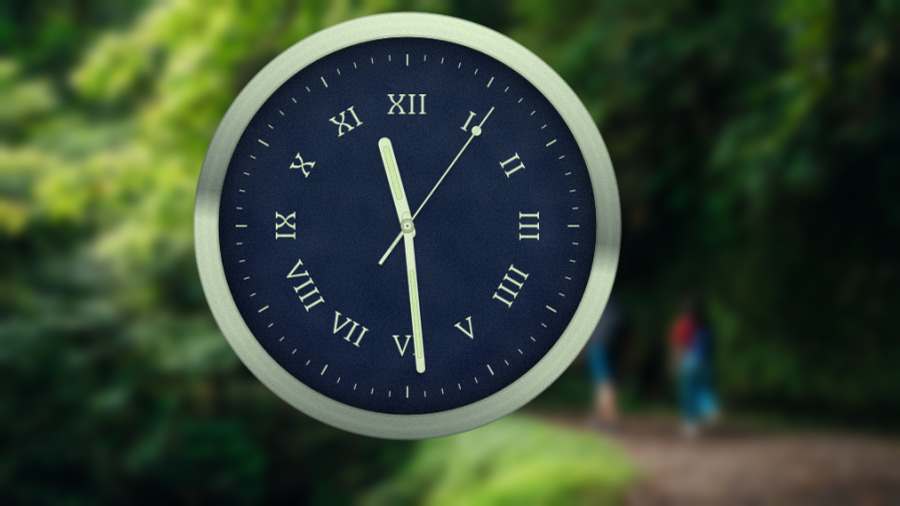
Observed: {"hour": 11, "minute": 29, "second": 6}
